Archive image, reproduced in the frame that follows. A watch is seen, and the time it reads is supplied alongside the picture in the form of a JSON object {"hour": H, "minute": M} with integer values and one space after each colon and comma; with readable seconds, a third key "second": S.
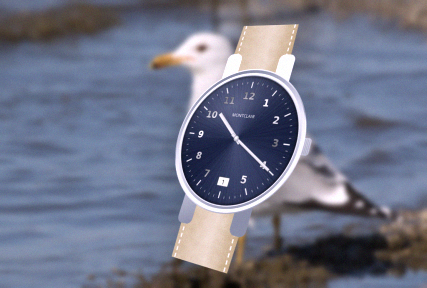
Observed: {"hour": 10, "minute": 20}
